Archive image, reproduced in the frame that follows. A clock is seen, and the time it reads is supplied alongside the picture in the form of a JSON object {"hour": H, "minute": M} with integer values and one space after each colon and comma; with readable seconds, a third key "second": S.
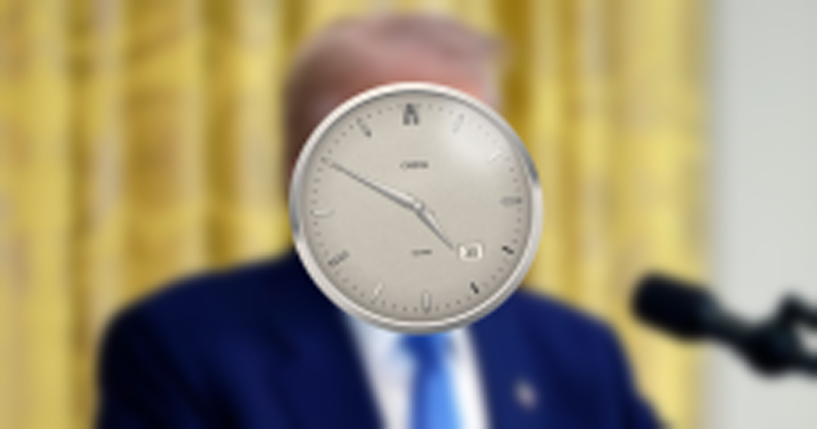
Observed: {"hour": 4, "minute": 50}
